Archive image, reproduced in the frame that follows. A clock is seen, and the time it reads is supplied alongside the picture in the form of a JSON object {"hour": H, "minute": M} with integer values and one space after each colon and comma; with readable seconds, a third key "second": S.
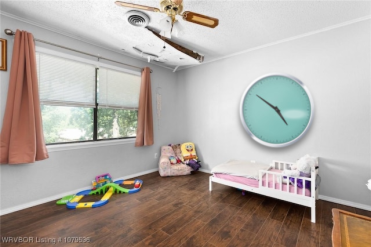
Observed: {"hour": 4, "minute": 51}
